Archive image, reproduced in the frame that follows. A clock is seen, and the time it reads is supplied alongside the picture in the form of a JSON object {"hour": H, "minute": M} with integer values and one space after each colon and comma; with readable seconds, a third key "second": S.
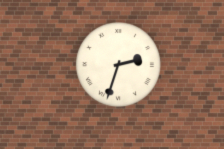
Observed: {"hour": 2, "minute": 33}
